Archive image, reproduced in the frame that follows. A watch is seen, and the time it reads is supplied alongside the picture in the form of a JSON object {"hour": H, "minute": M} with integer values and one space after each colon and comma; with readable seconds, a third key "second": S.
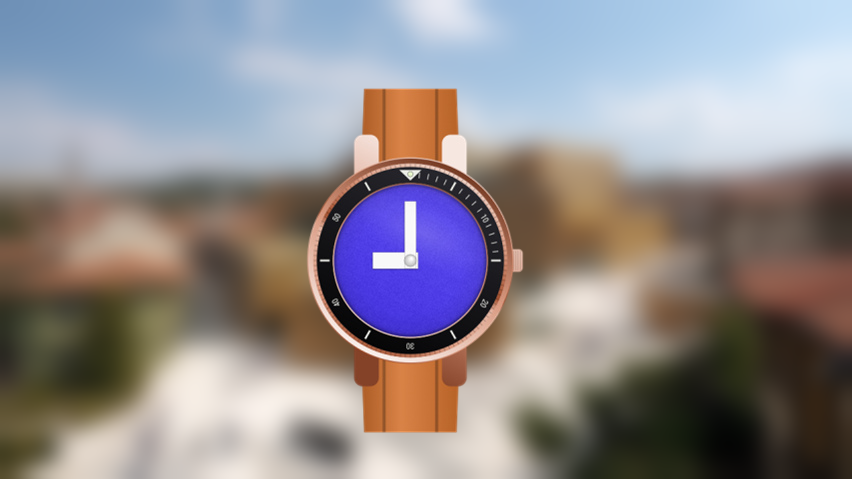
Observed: {"hour": 9, "minute": 0}
